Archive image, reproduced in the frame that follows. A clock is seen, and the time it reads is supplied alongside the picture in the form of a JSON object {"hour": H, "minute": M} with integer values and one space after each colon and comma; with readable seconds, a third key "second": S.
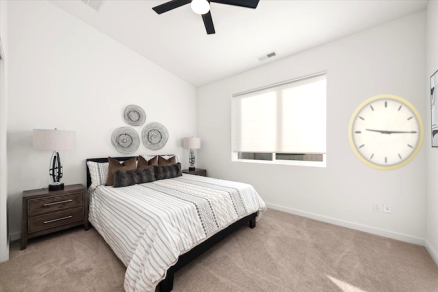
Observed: {"hour": 9, "minute": 15}
